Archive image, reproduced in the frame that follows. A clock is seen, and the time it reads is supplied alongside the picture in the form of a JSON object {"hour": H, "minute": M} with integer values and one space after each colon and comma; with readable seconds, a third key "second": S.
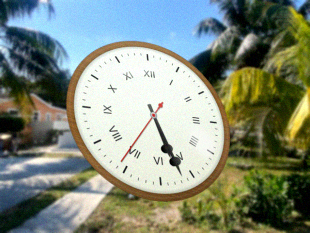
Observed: {"hour": 5, "minute": 26, "second": 36}
